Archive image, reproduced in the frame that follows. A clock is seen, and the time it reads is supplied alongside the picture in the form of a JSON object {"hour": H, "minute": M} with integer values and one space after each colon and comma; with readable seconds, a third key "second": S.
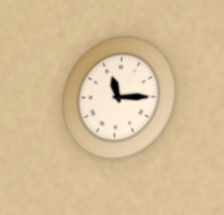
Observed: {"hour": 11, "minute": 15}
